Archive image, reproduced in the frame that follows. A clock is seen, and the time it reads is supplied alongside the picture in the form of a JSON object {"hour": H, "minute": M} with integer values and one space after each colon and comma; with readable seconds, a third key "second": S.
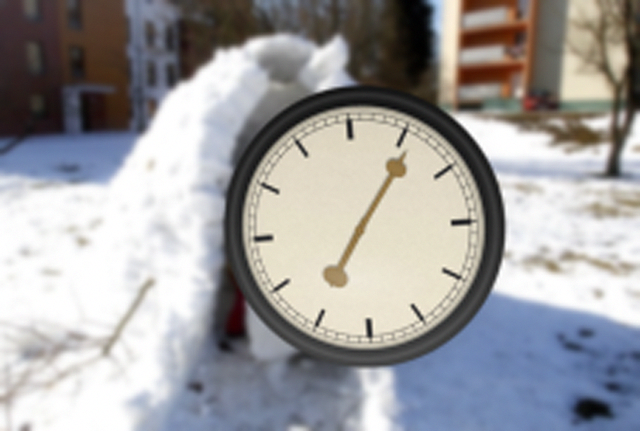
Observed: {"hour": 7, "minute": 6}
